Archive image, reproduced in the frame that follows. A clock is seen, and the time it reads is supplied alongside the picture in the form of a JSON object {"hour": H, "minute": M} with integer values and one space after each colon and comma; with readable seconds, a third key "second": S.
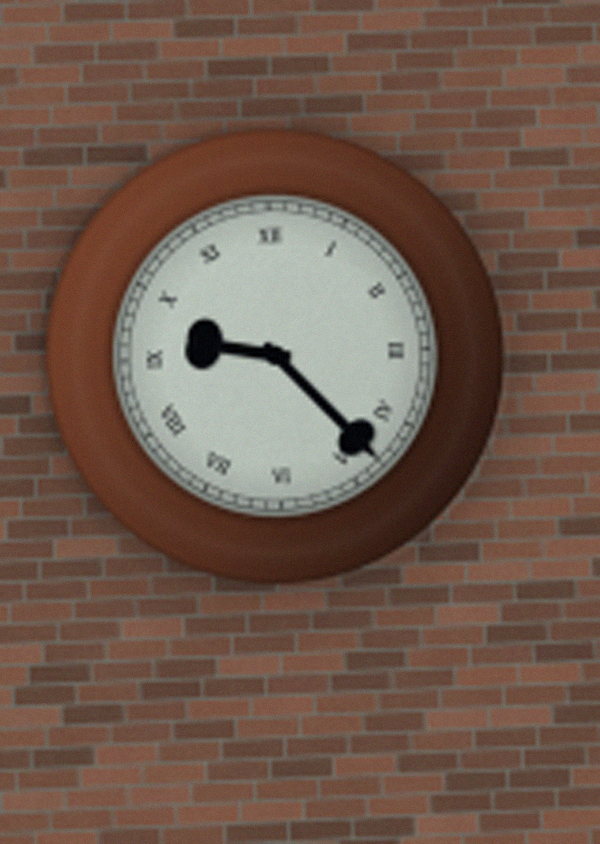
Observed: {"hour": 9, "minute": 23}
